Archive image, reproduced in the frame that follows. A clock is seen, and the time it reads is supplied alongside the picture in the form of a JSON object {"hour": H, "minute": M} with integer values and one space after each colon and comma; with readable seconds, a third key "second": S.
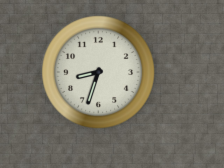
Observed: {"hour": 8, "minute": 33}
